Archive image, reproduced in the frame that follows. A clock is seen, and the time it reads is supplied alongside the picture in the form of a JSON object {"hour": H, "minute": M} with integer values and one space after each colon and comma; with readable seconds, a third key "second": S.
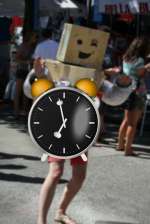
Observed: {"hour": 6, "minute": 58}
